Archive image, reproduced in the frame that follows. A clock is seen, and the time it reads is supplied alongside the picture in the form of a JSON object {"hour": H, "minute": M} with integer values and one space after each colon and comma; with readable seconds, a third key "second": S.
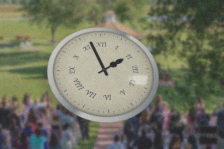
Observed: {"hour": 1, "minute": 57}
